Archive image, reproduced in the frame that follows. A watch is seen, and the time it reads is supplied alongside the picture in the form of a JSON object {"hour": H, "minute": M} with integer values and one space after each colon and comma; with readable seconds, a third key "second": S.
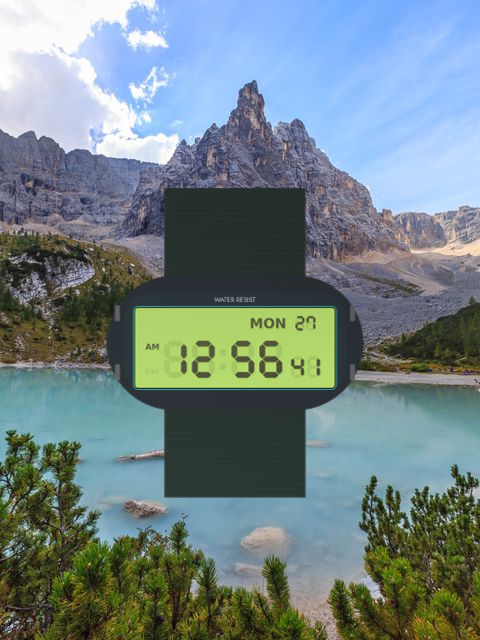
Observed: {"hour": 12, "minute": 56, "second": 41}
